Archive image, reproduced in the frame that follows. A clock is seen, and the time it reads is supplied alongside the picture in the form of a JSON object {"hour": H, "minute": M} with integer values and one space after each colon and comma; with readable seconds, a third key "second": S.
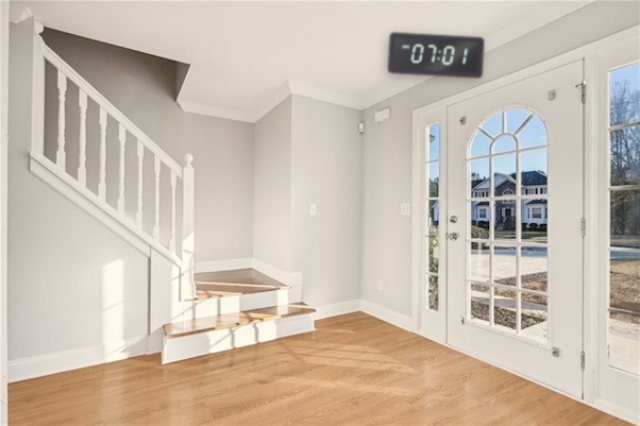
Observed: {"hour": 7, "minute": 1}
